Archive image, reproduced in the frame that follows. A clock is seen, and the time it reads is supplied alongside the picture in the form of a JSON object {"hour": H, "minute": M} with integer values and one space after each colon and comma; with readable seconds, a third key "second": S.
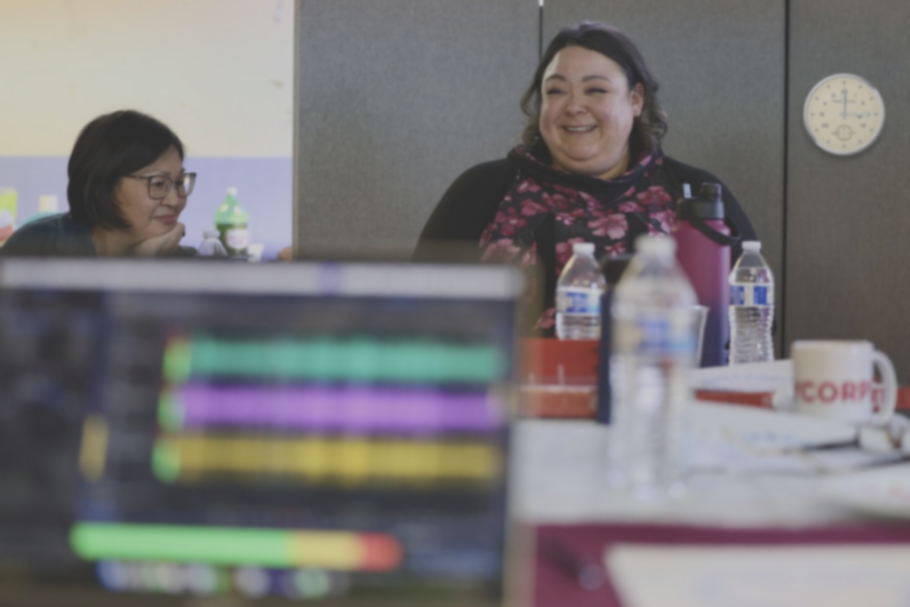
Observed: {"hour": 3, "minute": 0}
